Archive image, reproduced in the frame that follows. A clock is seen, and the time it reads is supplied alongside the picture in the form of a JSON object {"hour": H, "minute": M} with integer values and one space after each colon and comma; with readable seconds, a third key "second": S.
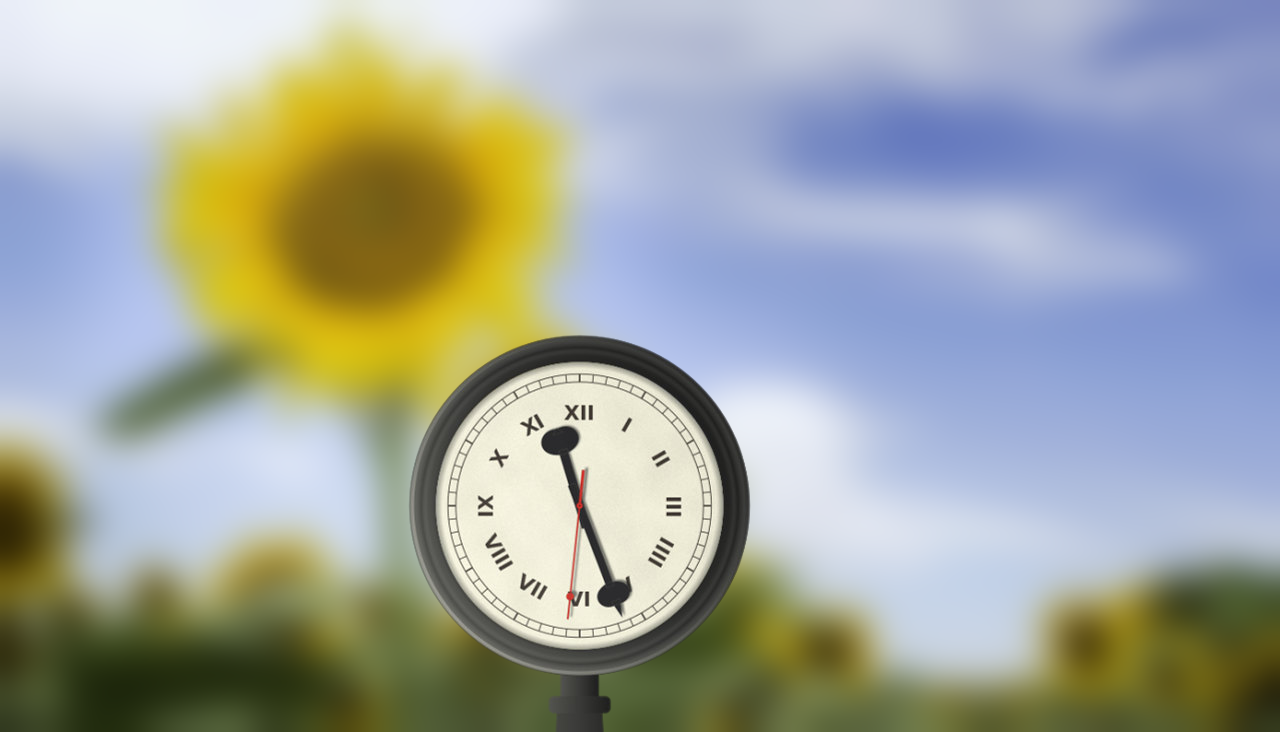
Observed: {"hour": 11, "minute": 26, "second": 31}
